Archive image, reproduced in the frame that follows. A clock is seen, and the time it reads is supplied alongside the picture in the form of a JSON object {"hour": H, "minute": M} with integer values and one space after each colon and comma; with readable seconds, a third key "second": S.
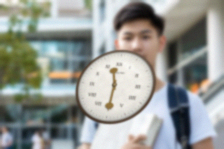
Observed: {"hour": 11, "minute": 30}
